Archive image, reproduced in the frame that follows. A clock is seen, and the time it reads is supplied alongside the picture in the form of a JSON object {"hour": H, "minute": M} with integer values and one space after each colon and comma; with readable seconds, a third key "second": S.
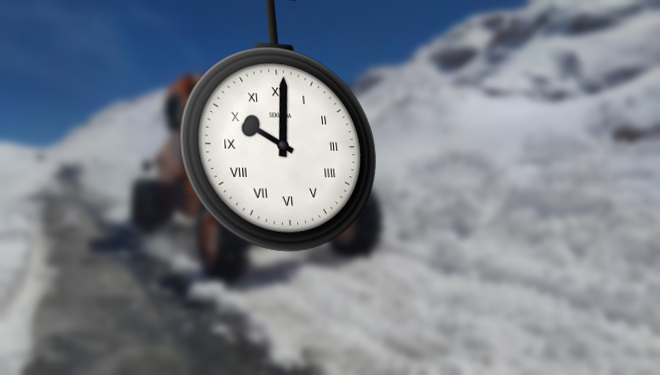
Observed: {"hour": 10, "minute": 1}
